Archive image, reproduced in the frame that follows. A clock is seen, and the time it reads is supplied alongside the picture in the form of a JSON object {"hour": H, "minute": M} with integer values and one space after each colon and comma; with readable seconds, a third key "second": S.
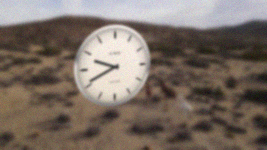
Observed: {"hour": 9, "minute": 41}
